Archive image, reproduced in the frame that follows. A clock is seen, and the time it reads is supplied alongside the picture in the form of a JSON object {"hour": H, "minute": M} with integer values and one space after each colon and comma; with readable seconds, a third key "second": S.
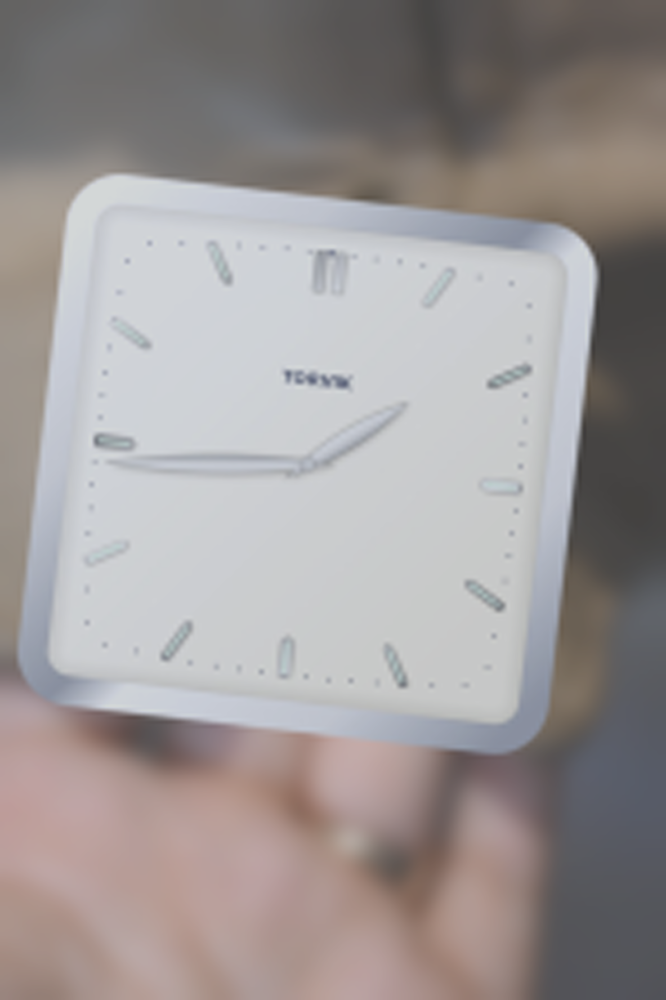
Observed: {"hour": 1, "minute": 44}
